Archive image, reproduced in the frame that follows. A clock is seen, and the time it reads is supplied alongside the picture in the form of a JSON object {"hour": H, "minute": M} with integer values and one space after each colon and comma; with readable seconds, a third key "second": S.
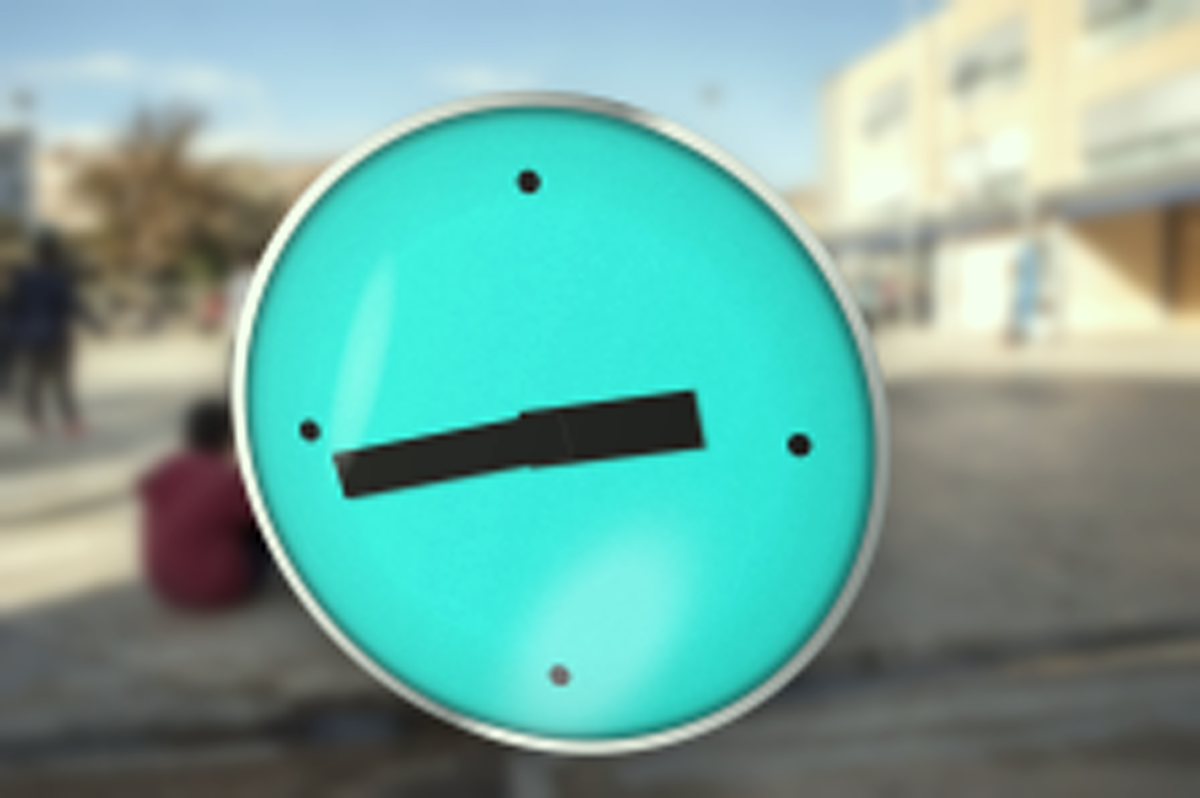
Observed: {"hour": 2, "minute": 43}
